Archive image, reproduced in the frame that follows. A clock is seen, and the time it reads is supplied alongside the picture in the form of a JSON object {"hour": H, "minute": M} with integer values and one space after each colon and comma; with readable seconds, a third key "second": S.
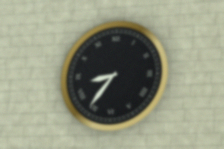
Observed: {"hour": 8, "minute": 36}
